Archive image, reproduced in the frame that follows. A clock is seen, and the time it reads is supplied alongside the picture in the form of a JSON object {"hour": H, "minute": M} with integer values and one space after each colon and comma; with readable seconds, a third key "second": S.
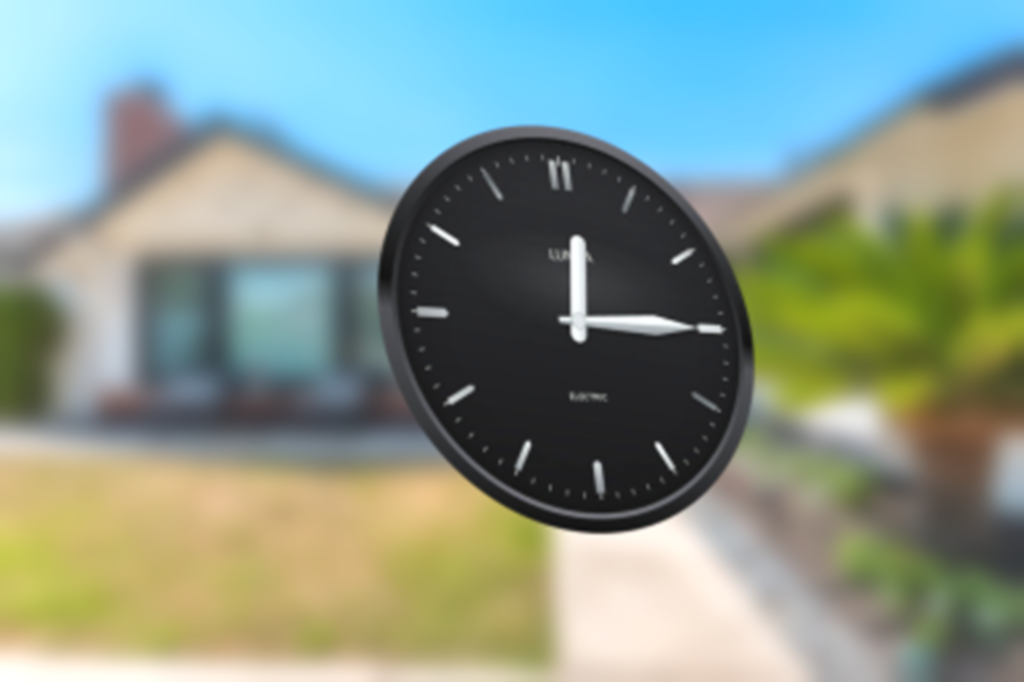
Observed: {"hour": 12, "minute": 15}
